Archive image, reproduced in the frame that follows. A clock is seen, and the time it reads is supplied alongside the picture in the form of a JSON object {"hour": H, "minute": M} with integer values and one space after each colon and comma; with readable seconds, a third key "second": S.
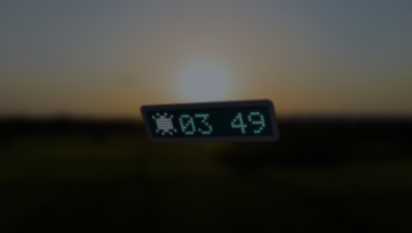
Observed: {"hour": 3, "minute": 49}
